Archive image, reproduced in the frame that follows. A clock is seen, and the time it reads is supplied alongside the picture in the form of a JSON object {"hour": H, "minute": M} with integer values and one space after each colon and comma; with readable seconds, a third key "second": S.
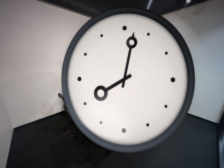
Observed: {"hour": 8, "minute": 2}
